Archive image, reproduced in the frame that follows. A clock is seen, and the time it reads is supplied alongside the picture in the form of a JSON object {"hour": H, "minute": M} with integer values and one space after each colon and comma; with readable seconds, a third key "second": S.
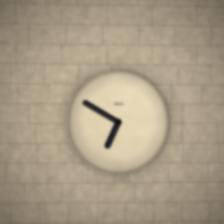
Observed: {"hour": 6, "minute": 50}
